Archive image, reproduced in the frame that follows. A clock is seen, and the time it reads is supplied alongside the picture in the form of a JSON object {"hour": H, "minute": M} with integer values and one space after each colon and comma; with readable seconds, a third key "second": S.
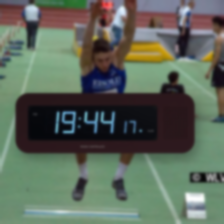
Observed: {"hour": 19, "minute": 44, "second": 17}
